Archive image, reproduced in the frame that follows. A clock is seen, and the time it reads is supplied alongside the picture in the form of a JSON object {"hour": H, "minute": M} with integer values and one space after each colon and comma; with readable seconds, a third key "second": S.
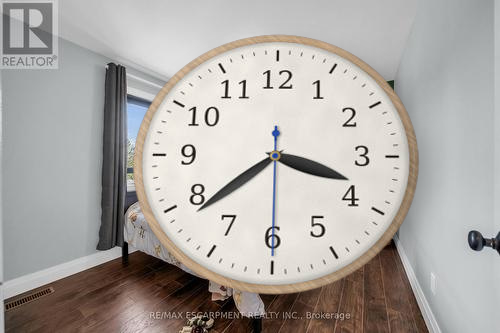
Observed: {"hour": 3, "minute": 38, "second": 30}
